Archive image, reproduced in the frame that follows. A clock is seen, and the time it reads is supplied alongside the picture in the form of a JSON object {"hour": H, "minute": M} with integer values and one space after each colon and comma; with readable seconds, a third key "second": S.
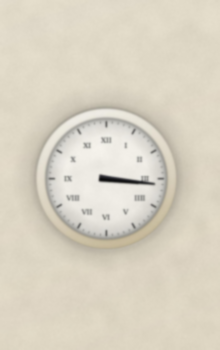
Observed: {"hour": 3, "minute": 16}
